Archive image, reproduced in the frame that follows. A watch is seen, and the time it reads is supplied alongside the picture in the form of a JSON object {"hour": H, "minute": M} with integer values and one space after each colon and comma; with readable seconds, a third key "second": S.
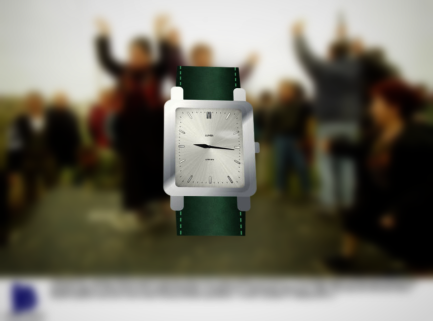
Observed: {"hour": 9, "minute": 16}
